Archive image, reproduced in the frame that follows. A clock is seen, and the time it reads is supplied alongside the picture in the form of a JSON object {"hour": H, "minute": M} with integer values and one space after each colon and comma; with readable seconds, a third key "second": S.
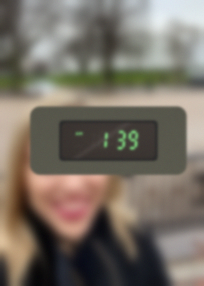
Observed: {"hour": 1, "minute": 39}
